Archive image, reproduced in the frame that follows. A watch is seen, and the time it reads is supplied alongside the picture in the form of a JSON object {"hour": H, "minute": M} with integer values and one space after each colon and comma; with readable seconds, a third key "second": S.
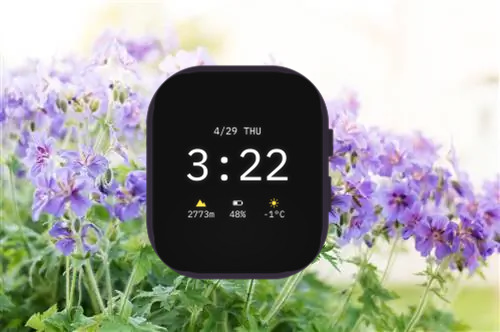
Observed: {"hour": 3, "minute": 22}
